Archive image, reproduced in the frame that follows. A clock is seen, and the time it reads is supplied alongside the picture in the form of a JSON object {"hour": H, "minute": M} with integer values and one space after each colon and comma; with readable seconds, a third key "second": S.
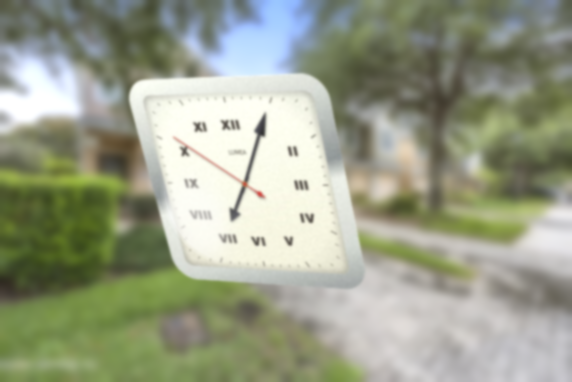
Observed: {"hour": 7, "minute": 4, "second": 51}
